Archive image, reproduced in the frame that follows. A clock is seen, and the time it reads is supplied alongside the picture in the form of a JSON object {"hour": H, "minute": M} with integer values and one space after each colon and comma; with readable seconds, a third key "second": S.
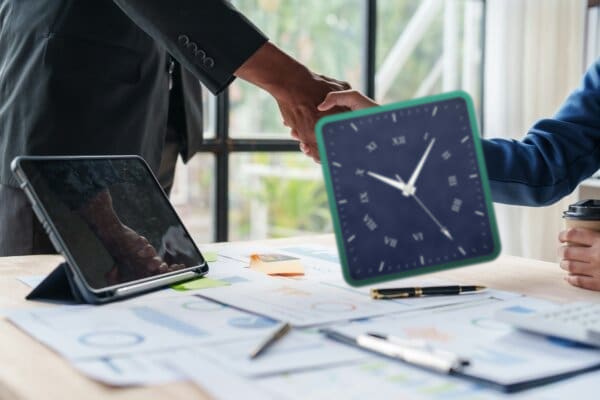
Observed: {"hour": 10, "minute": 6, "second": 25}
